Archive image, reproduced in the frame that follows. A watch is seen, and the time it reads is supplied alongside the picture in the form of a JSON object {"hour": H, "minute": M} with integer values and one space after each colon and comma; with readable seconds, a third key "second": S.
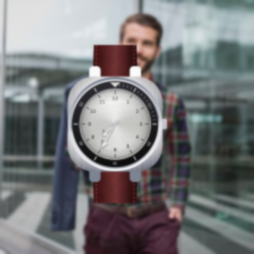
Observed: {"hour": 7, "minute": 35}
